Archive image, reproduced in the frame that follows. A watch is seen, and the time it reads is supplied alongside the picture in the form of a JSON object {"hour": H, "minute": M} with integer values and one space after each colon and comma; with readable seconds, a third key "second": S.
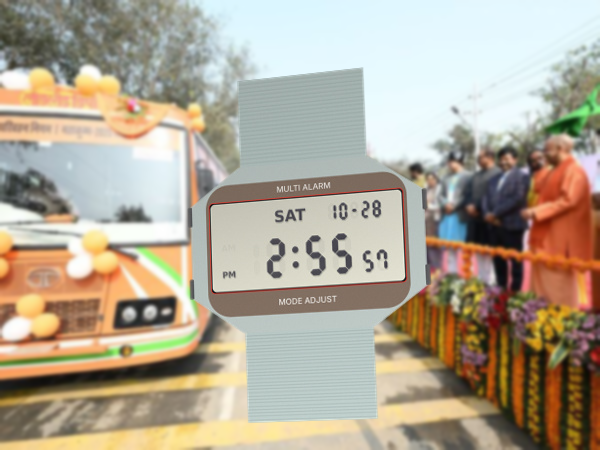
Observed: {"hour": 2, "minute": 55, "second": 57}
